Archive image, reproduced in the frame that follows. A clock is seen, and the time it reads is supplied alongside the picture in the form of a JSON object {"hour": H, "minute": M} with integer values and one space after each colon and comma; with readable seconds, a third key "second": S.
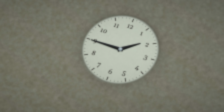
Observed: {"hour": 1, "minute": 45}
